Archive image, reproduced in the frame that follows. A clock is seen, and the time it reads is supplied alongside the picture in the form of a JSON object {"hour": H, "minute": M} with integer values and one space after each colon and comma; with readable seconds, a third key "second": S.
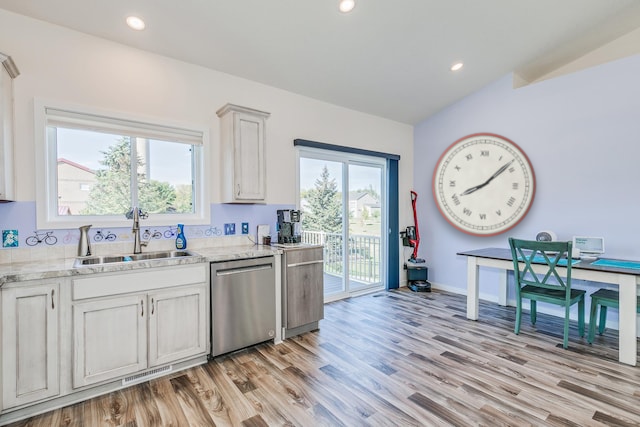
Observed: {"hour": 8, "minute": 8}
